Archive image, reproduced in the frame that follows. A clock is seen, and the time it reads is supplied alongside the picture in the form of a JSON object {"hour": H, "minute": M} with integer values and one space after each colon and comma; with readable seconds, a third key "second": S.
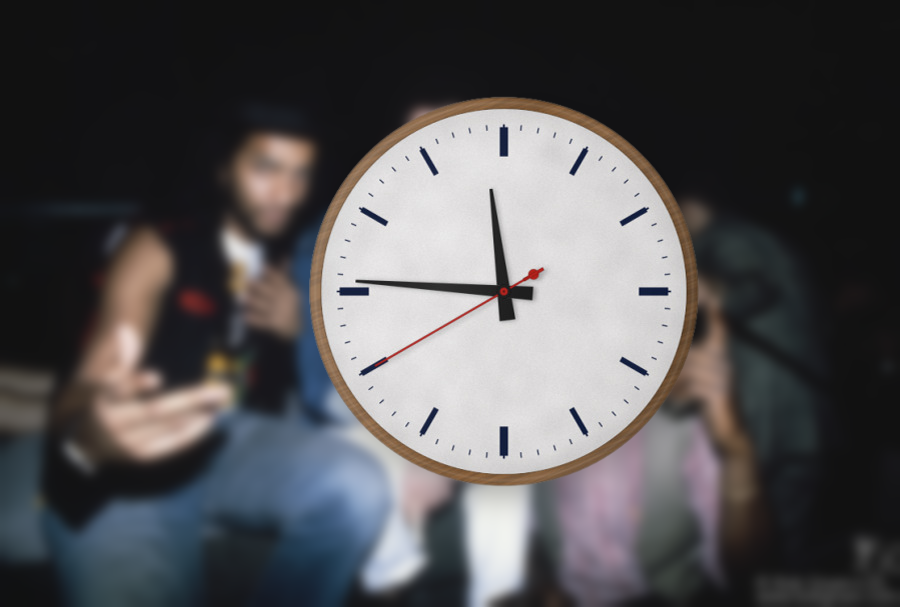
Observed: {"hour": 11, "minute": 45, "second": 40}
